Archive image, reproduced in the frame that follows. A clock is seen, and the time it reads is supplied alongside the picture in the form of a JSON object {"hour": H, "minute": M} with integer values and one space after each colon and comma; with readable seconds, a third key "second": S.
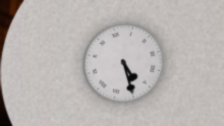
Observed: {"hour": 5, "minute": 30}
